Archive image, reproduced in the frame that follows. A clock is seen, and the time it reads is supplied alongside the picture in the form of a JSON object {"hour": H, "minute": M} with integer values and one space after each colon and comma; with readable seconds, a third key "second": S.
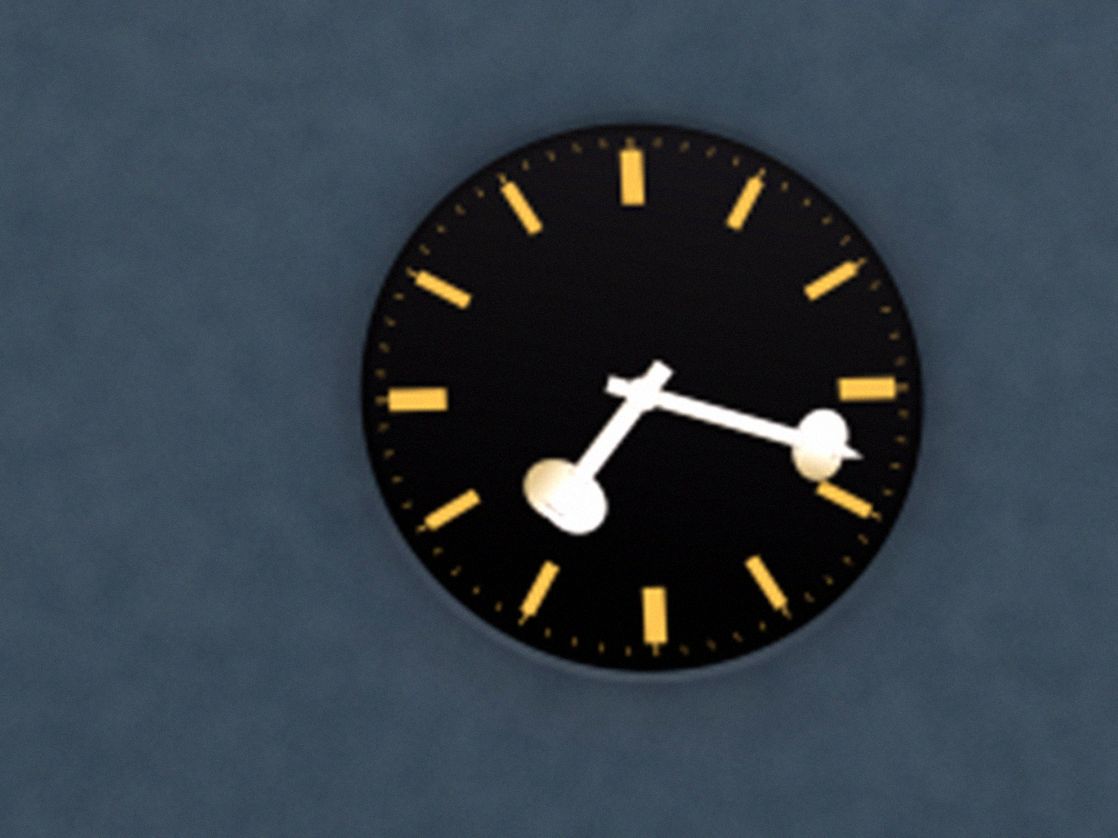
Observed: {"hour": 7, "minute": 18}
